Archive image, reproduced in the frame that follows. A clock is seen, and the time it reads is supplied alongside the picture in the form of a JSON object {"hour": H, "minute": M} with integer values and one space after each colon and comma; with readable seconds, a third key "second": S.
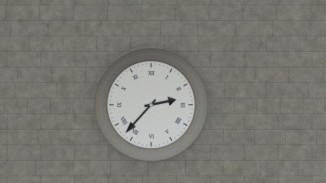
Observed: {"hour": 2, "minute": 37}
